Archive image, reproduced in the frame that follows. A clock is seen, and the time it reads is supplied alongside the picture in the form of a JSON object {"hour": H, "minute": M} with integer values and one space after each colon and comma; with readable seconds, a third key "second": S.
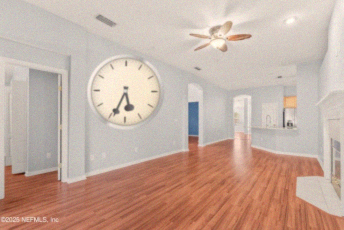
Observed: {"hour": 5, "minute": 34}
